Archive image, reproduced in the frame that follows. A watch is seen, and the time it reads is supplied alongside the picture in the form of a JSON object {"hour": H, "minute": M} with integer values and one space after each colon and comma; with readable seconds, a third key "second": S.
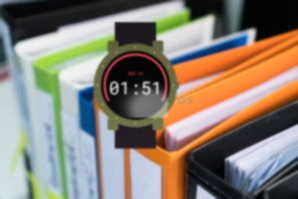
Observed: {"hour": 1, "minute": 51}
